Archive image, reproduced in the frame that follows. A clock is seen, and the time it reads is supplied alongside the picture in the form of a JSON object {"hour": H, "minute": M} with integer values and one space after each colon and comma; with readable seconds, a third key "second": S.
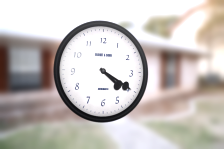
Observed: {"hour": 4, "minute": 20}
